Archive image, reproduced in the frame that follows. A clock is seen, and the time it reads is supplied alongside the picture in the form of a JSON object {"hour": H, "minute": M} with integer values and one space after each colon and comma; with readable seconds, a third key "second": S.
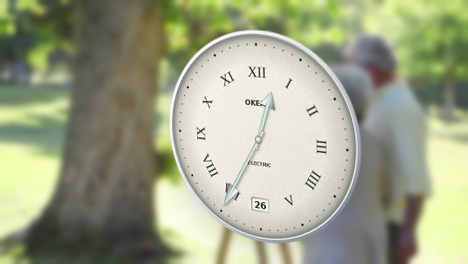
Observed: {"hour": 12, "minute": 35}
